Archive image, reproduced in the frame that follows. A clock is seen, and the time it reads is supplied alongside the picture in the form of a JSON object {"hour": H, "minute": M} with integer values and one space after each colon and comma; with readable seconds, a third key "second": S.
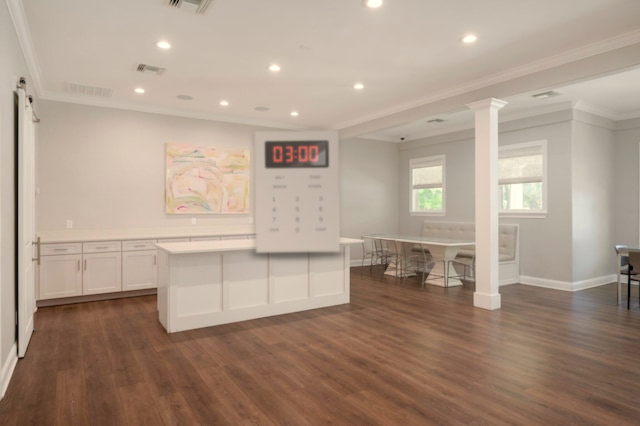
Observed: {"hour": 3, "minute": 0}
